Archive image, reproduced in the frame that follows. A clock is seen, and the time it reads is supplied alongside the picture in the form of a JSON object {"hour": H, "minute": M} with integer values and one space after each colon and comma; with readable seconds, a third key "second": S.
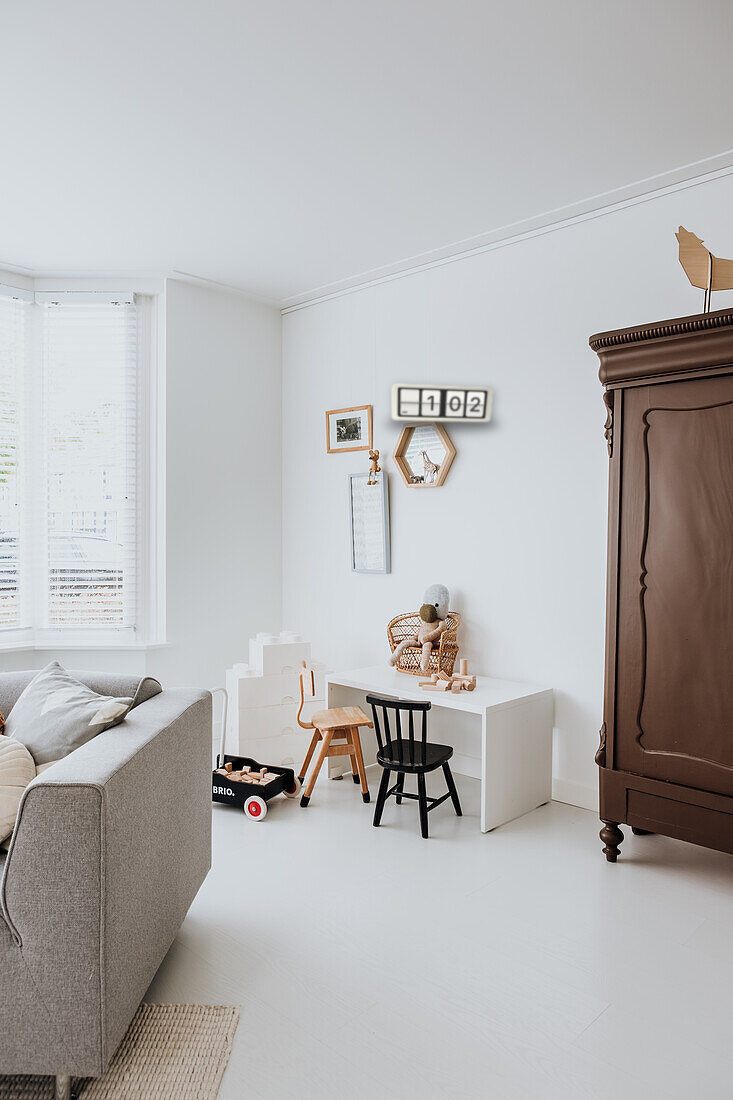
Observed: {"hour": 1, "minute": 2}
